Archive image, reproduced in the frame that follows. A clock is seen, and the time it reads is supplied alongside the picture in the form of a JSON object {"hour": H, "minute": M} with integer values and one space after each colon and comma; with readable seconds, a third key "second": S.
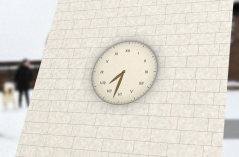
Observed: {"hour": 7, "minute": 32}
